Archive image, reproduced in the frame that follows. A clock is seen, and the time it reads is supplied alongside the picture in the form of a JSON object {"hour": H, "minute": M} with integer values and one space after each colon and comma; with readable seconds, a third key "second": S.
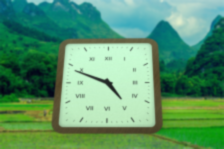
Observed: {"hour": 4, "minute": 49}
